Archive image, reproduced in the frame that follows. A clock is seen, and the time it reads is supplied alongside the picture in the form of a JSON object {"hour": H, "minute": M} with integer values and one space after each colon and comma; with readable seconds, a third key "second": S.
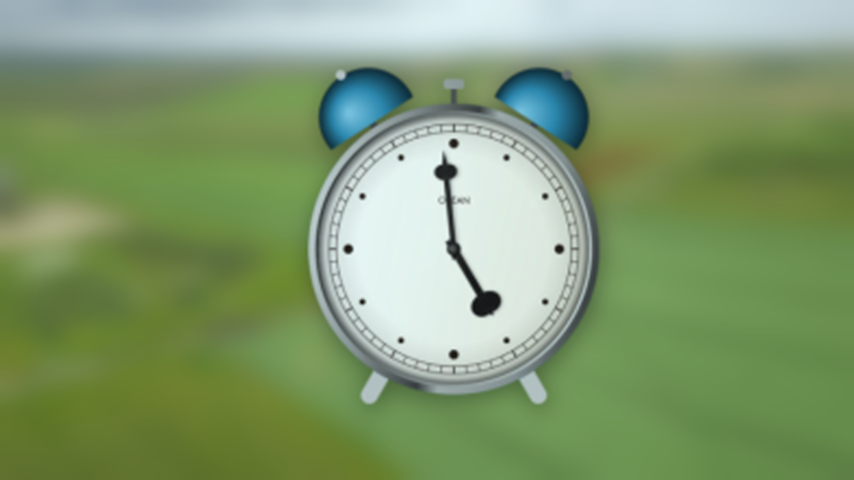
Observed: {"hour": 4, "minute": 59}
